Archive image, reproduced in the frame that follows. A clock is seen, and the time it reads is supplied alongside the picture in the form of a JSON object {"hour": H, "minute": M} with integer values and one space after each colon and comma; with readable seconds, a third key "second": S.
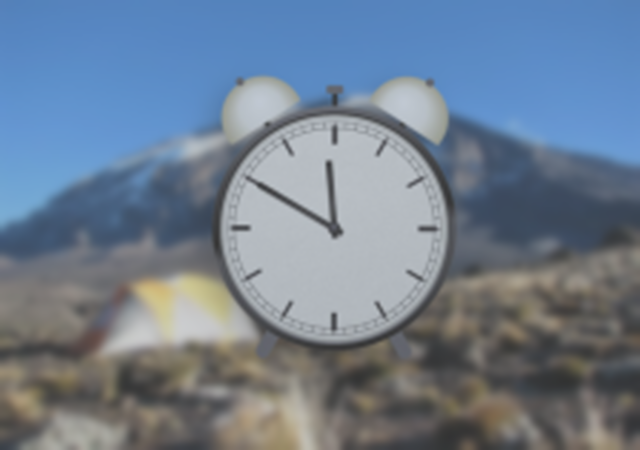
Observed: {"hour": 11, "minute": 50}
